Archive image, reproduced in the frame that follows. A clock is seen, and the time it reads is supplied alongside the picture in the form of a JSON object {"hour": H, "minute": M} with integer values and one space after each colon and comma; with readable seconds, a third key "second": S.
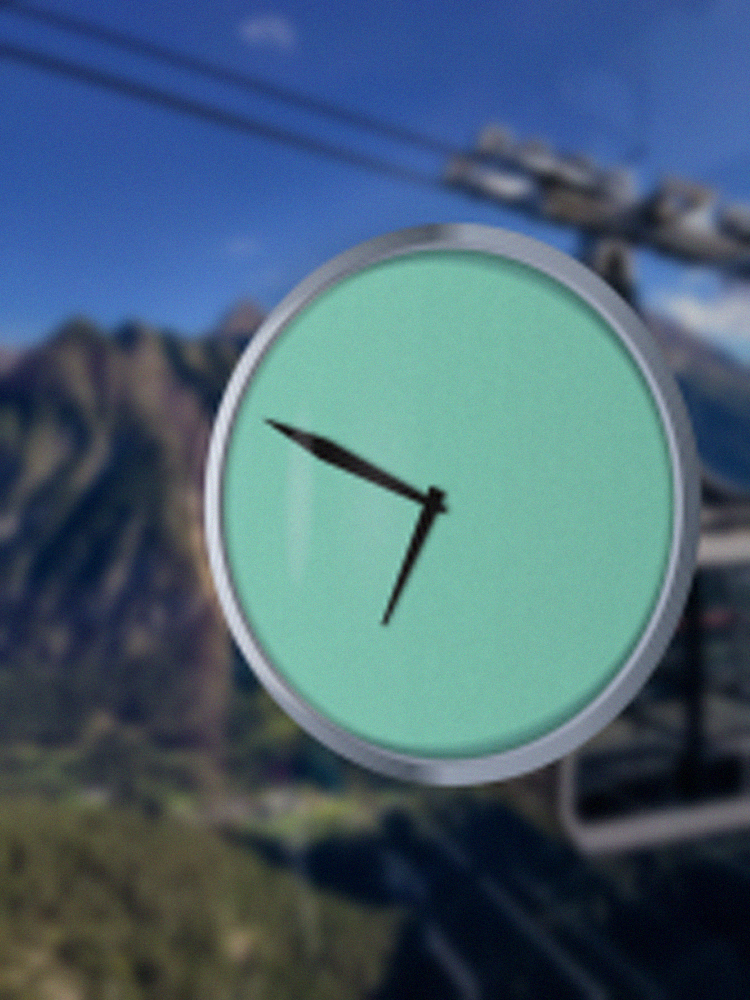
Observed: {"hour": 6, "minute": 49}
